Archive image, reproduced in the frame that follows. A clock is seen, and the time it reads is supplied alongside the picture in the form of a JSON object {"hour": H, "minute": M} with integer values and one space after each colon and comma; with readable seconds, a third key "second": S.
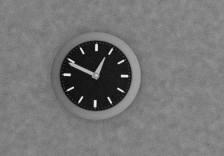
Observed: {"hour": 12, "minute": 49}
